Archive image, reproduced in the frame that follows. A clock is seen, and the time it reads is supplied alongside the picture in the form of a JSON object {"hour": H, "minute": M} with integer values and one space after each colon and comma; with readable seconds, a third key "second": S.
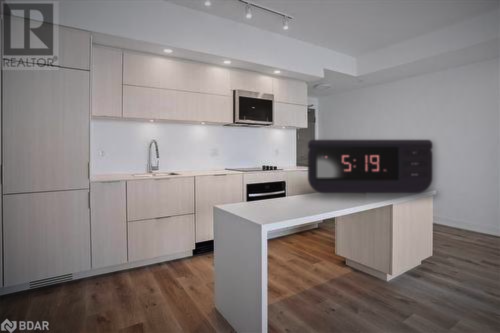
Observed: {"hour": 5, "minute": 19}
